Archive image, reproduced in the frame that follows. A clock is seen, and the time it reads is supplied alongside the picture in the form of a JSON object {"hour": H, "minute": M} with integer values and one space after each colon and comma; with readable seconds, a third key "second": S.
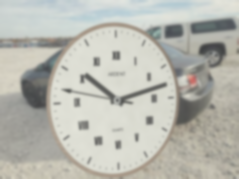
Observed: {"hour": 10, "minute": 12, "second": 47}
